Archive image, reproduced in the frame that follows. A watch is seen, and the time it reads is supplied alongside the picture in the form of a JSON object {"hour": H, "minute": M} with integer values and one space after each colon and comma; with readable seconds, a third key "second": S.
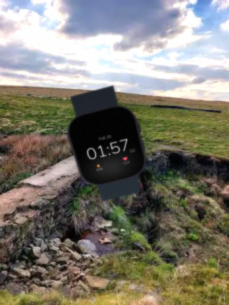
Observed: {"hour": 1, "minute": 57}
